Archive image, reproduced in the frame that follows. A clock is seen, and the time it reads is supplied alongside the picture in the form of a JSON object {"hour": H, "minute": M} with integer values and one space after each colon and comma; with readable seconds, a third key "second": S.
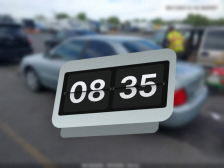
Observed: {"hour": 8, "minute": 35}
